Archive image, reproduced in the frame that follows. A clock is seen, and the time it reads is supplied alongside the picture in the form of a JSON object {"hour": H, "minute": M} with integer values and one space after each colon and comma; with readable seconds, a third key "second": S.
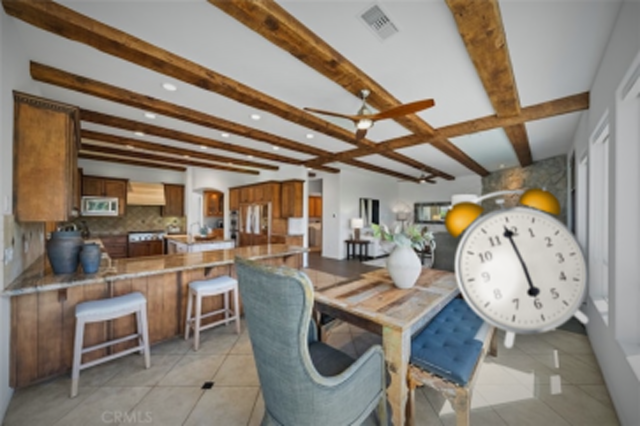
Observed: {"hour": 5, "minute": 59}
